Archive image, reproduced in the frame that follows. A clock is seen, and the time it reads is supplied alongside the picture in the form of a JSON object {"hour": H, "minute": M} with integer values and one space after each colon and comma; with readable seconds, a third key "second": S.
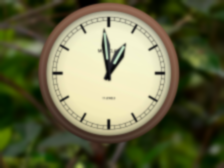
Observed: {"hour": 12, "minute": 59}
